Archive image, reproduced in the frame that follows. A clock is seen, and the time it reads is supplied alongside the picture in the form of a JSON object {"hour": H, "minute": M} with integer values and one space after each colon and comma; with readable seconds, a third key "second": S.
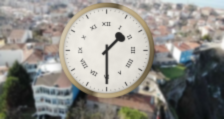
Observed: {"hour": 1, "minute": 30}
